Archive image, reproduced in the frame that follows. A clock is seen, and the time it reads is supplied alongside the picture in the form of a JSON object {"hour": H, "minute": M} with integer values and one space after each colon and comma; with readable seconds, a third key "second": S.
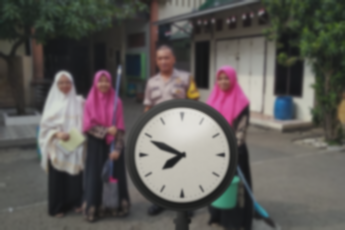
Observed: {"hour": 7, "minute": 49}
